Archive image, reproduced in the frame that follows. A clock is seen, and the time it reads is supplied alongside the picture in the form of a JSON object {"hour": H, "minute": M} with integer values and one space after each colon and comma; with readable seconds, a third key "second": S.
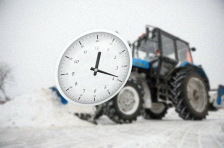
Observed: {"hour": 12, "minute": 19}
